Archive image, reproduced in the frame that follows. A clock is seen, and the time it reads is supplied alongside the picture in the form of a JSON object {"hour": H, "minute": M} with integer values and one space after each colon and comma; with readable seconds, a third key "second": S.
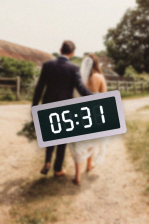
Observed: {"hour": 5, "minute": 31}
